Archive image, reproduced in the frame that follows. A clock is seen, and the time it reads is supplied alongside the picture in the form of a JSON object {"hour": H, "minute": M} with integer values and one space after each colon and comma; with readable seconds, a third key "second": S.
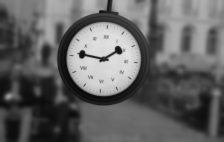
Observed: {"hour": 1, "minute": 46}
